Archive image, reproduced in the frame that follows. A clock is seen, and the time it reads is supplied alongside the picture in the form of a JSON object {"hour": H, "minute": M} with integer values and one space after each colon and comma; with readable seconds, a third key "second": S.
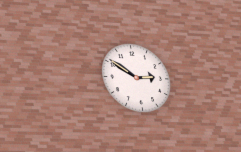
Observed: {"hour": 2, "minute": 51}
